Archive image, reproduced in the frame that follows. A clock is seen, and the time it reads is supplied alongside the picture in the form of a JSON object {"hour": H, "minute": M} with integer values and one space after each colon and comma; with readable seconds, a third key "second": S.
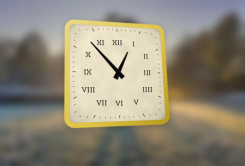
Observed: {"hour": 12, "minute": 53}
